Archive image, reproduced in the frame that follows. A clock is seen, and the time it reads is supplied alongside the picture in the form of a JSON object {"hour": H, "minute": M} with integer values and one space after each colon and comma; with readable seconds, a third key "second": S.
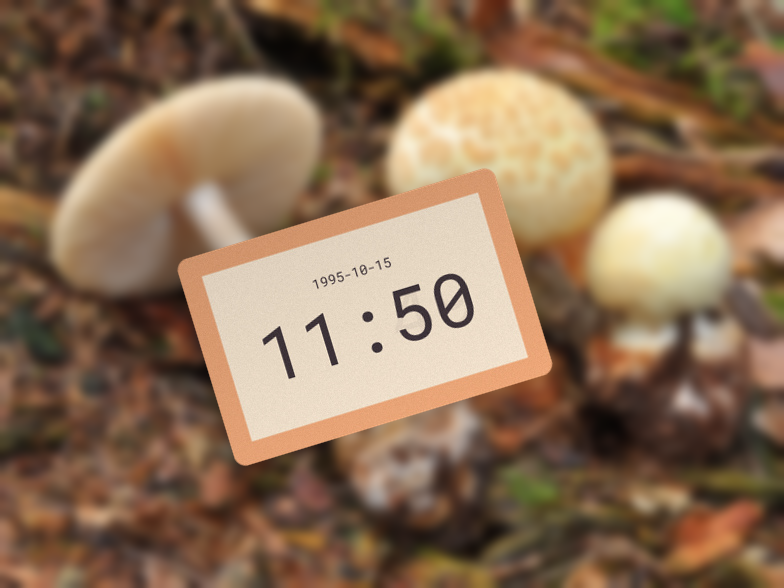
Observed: {"hour": 11, "minute": 50}
